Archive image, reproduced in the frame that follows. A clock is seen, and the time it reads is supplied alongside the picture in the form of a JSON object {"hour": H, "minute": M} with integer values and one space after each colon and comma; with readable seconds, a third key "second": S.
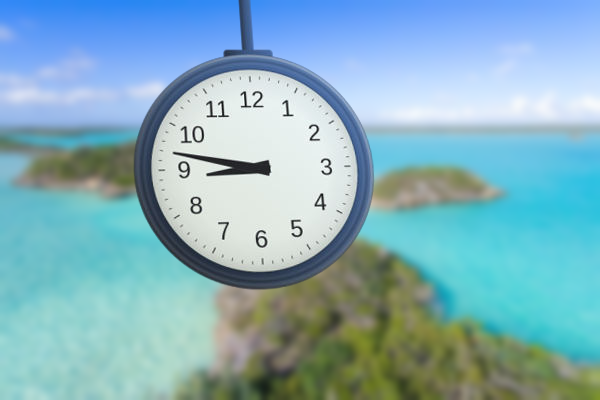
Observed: {"hour": 8, "minute": 47}
